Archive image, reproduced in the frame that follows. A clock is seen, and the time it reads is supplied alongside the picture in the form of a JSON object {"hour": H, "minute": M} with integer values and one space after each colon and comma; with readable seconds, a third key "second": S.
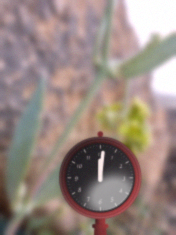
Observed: {"hour": 12, "minute": 1}
